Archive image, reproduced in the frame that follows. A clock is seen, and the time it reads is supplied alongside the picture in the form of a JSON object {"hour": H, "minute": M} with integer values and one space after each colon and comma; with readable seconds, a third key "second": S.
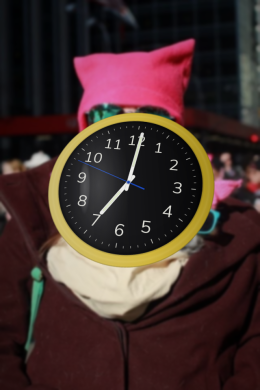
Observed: {"hour": 7, "minute": 0, "second": 48}
